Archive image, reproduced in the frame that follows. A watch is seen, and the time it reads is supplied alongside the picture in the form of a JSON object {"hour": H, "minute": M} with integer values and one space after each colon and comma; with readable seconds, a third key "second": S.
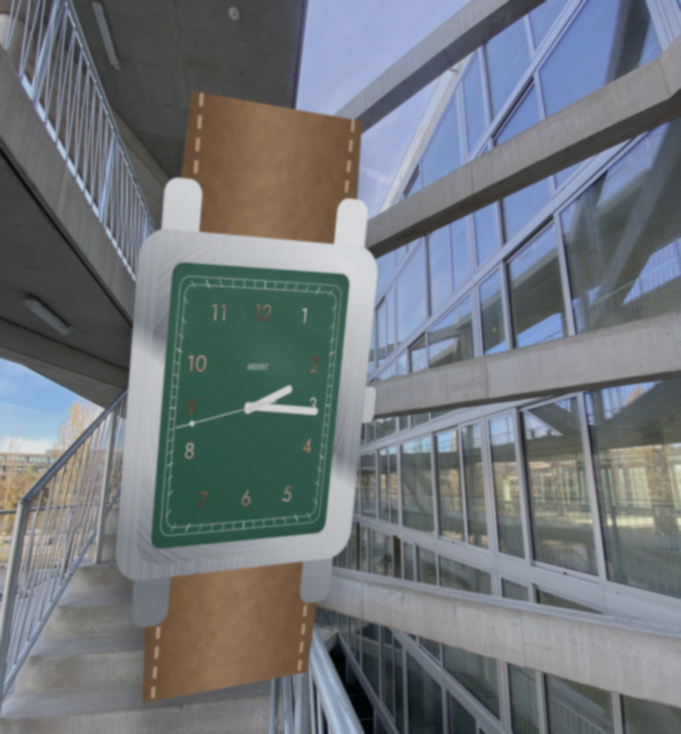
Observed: {"hour": 2, "minute": 15, "second": 43}
